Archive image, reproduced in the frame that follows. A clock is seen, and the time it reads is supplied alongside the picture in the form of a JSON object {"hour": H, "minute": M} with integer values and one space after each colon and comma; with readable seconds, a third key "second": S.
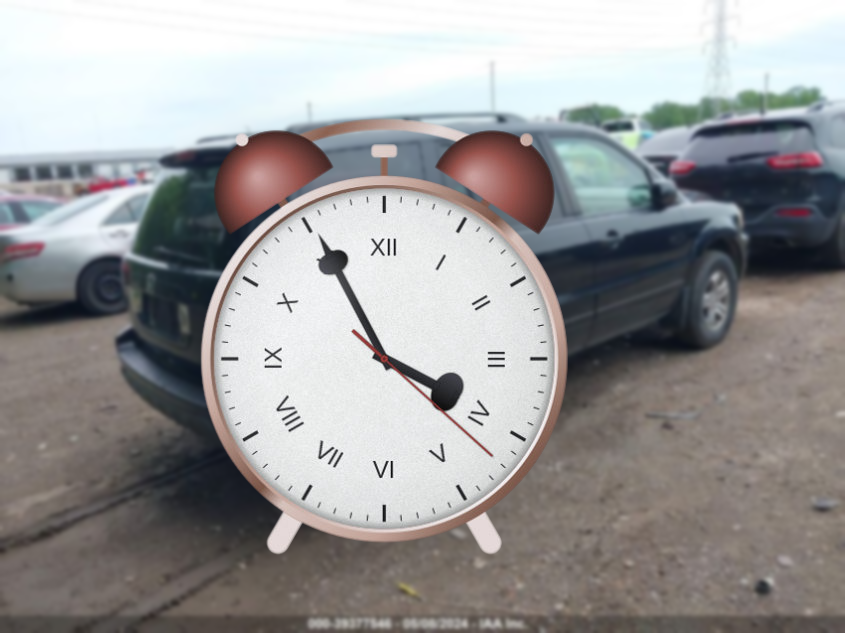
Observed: {"hour": 3, "minute": 55, "second": 22}
